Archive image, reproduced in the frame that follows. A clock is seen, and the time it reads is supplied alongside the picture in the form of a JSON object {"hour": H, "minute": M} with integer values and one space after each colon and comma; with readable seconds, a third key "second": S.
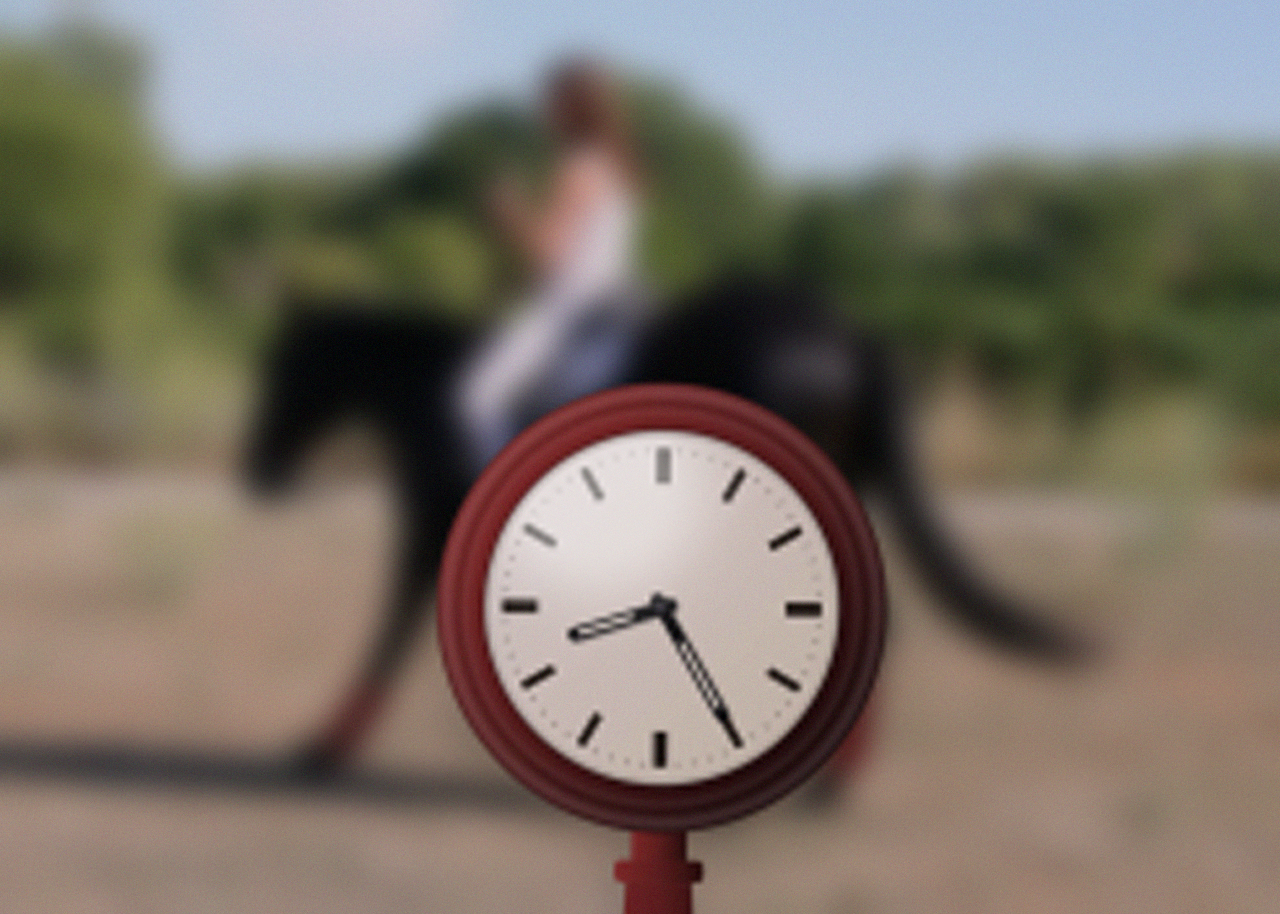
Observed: {"hour": 8, "minute": 25}
